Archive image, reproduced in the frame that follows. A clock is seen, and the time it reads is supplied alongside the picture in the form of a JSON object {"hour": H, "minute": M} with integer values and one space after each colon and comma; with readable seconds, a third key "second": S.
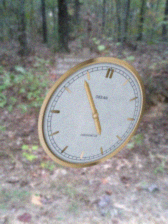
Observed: {"hour": 4, "minute": 54}
